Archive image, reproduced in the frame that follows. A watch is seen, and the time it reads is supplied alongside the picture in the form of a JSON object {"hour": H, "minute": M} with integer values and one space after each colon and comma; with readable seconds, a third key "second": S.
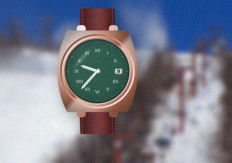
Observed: {"hour": 9, "minute": 37}
